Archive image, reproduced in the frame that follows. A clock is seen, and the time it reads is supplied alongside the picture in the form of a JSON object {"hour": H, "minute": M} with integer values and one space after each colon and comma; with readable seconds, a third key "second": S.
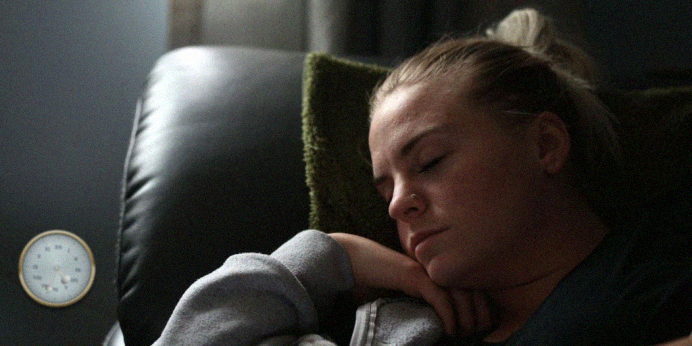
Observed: {"hour": 4, "minute": 33}
